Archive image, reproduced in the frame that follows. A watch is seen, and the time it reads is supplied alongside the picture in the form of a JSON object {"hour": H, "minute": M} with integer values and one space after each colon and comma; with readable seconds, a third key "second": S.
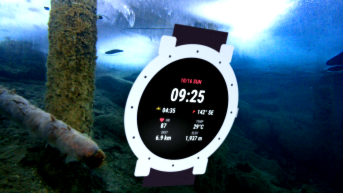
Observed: {"hour": 9, "minute": 25}
